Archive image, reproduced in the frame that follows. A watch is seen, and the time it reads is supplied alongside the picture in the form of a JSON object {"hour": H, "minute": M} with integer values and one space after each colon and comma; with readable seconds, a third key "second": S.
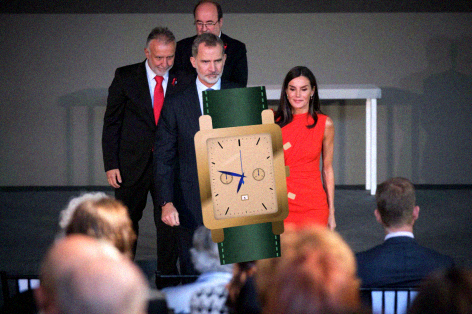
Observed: {"hour": 6, "minute": 48}
